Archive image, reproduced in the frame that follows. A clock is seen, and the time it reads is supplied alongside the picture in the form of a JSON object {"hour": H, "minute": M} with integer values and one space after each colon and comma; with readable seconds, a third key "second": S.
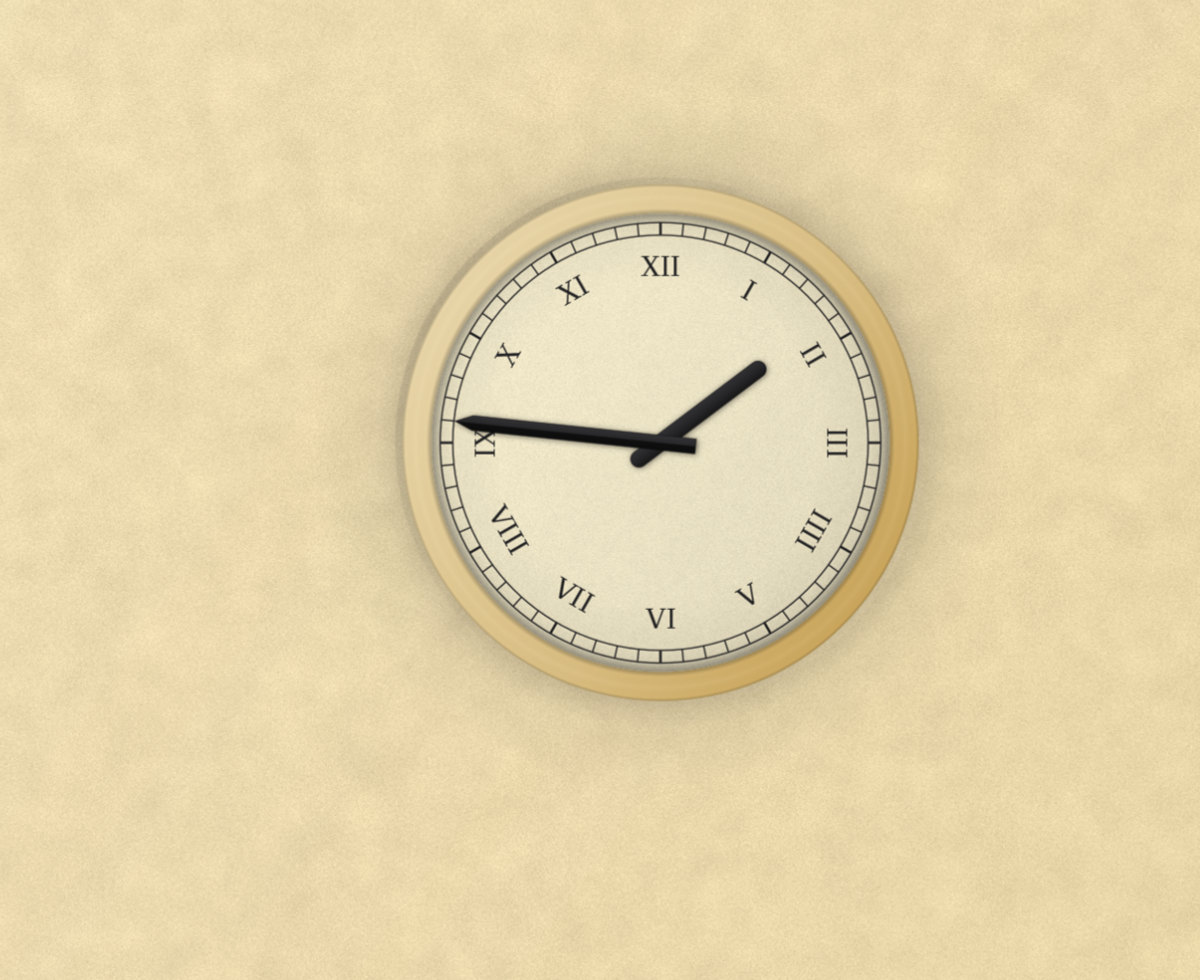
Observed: {"hour": 1, "minute": 46}
